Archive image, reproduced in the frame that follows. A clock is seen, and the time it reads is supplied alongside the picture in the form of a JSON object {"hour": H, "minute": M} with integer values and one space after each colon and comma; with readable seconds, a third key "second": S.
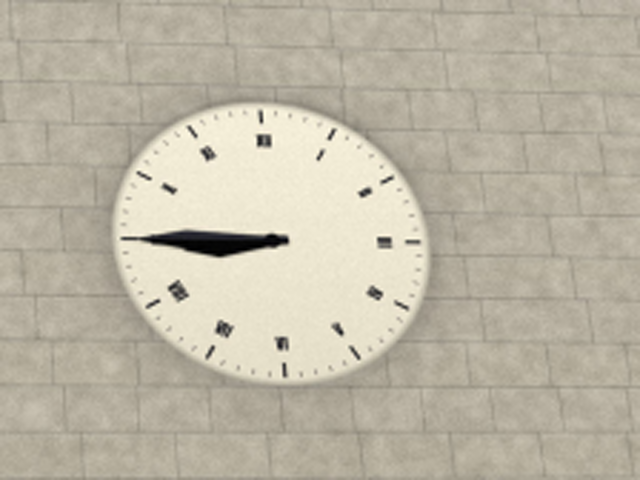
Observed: {"hour": 8, "minute": 45}
